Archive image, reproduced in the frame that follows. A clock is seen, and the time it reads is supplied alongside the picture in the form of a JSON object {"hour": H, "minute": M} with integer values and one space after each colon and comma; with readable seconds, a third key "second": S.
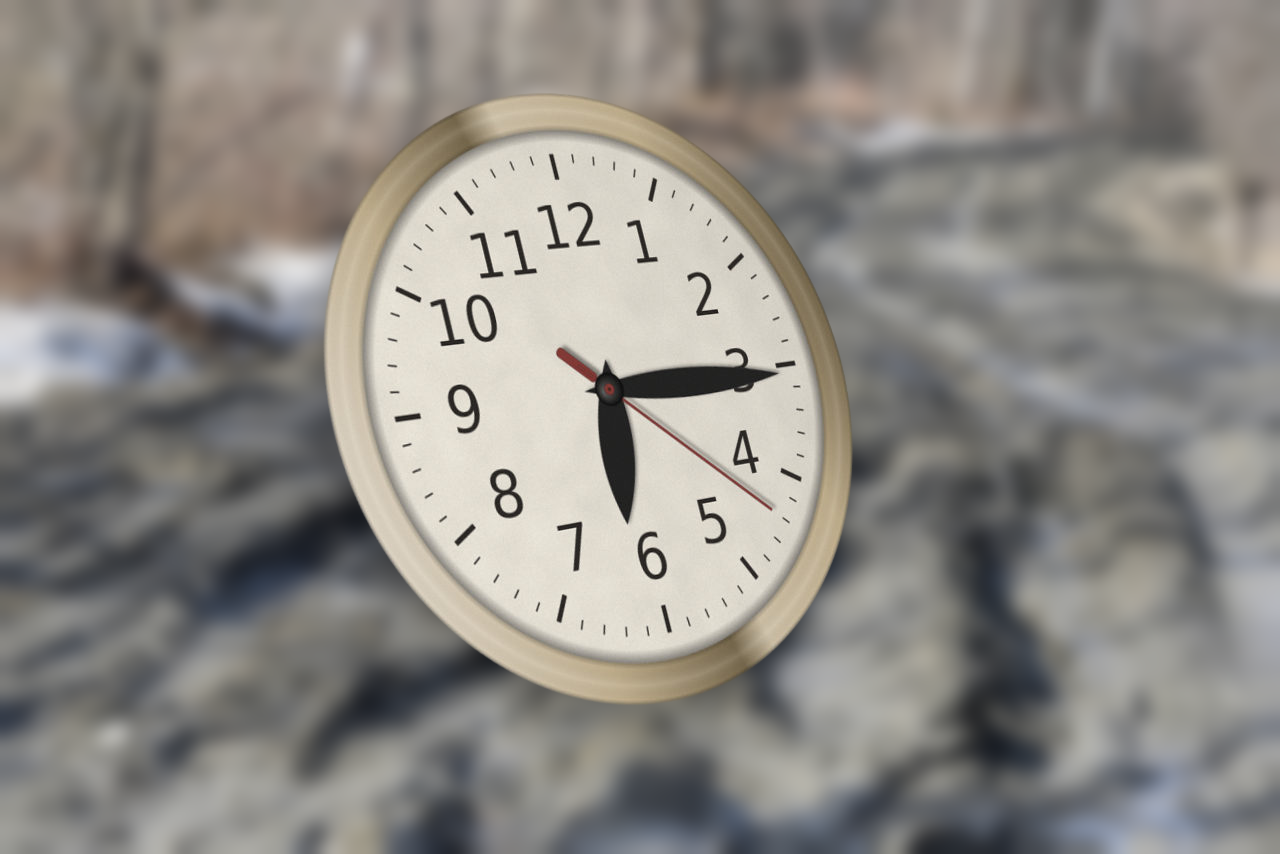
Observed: {"hour": 6, "minute": 15, "second": 22}
